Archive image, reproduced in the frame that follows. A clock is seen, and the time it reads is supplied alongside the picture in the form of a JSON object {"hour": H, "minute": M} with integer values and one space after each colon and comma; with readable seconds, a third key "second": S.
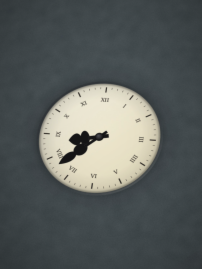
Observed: {"hour": 8, "minute": 38}
